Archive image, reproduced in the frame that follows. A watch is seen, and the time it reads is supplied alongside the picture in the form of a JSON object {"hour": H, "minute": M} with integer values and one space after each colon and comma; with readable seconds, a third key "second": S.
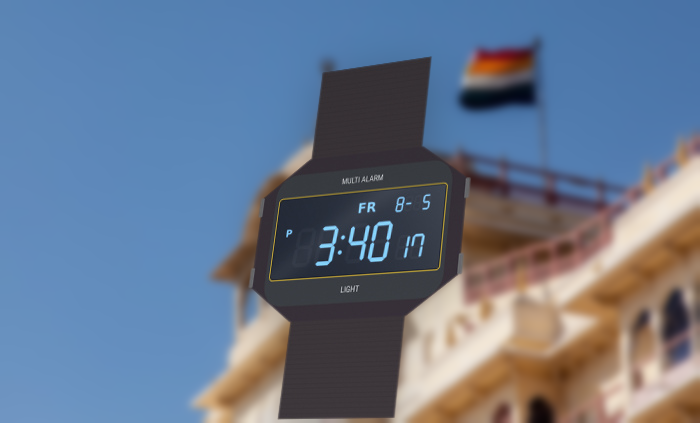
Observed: {"hour": 3, "minute": 40, "second": 17}
